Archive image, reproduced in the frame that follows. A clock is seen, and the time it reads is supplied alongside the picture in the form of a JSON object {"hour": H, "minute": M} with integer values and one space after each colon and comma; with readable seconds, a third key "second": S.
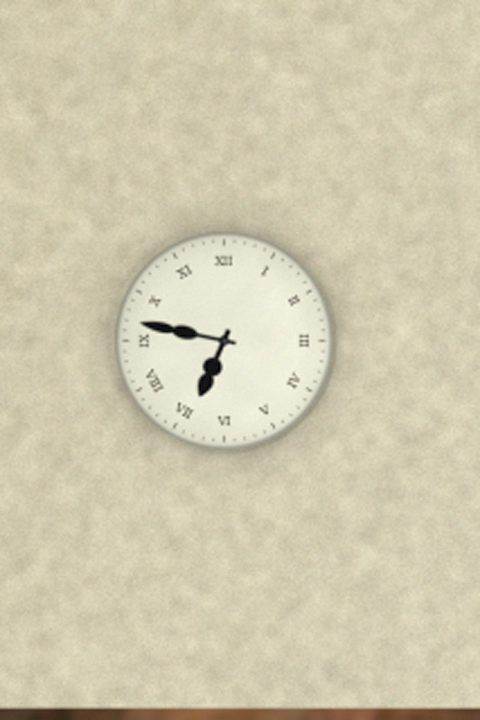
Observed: {"hour": 6, "minute": 47}
